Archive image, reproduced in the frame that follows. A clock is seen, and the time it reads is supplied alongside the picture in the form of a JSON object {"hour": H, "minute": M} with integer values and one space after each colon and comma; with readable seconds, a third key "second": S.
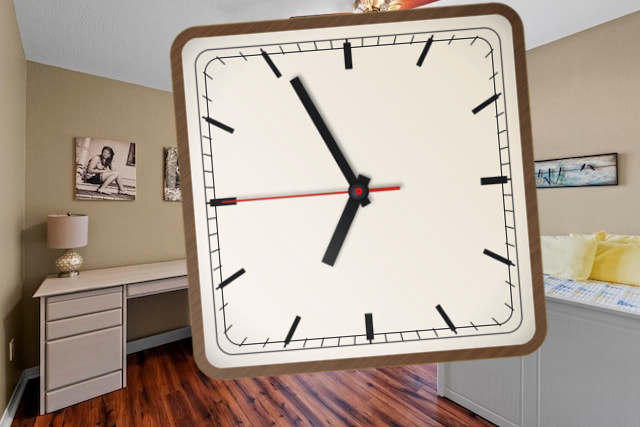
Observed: {"hour": 6, "minute": 55, "second": 45}
